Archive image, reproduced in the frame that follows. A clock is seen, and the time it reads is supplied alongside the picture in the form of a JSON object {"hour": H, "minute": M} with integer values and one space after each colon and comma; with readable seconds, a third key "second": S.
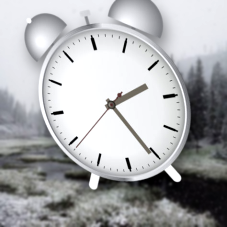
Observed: {"hour": 2, "minute": 25, "second": 39}
